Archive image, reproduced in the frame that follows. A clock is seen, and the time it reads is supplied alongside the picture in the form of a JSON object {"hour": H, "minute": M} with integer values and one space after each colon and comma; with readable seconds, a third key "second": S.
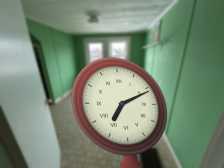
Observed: {"hour": 7, "minute": 11}
